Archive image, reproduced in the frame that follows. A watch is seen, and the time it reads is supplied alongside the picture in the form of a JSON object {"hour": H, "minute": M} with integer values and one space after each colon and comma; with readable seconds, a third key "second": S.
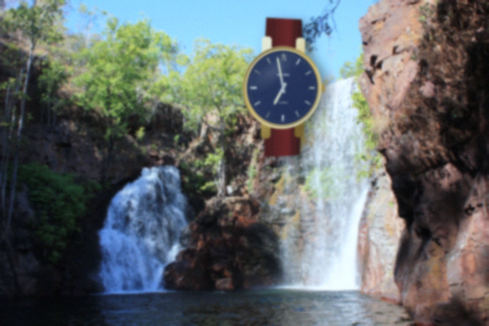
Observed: {"hour": 6, "minute": 58}
